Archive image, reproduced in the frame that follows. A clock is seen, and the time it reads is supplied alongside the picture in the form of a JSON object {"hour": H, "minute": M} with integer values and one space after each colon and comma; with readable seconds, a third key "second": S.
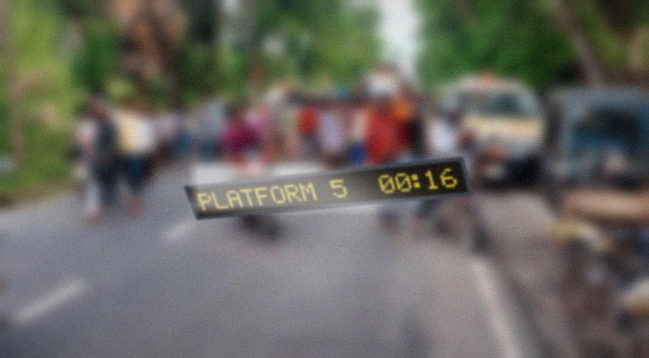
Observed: {"hour": 0, "minute": 16}
